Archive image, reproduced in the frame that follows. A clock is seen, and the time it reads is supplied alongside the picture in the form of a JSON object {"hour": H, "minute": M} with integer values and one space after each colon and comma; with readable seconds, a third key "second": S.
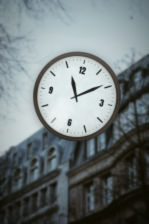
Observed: {"hour": 11, "minute": 9}
